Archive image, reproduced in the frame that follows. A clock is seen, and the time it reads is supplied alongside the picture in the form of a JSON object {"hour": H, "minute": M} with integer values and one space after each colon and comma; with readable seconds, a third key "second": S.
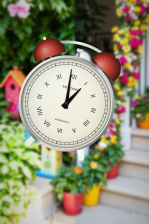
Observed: {"hour": 12, "minute": 59}
